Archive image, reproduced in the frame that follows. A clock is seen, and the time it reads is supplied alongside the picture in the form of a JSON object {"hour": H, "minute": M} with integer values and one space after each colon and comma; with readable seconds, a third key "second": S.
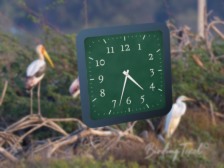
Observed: {"hour": 4, "minute": 33}
